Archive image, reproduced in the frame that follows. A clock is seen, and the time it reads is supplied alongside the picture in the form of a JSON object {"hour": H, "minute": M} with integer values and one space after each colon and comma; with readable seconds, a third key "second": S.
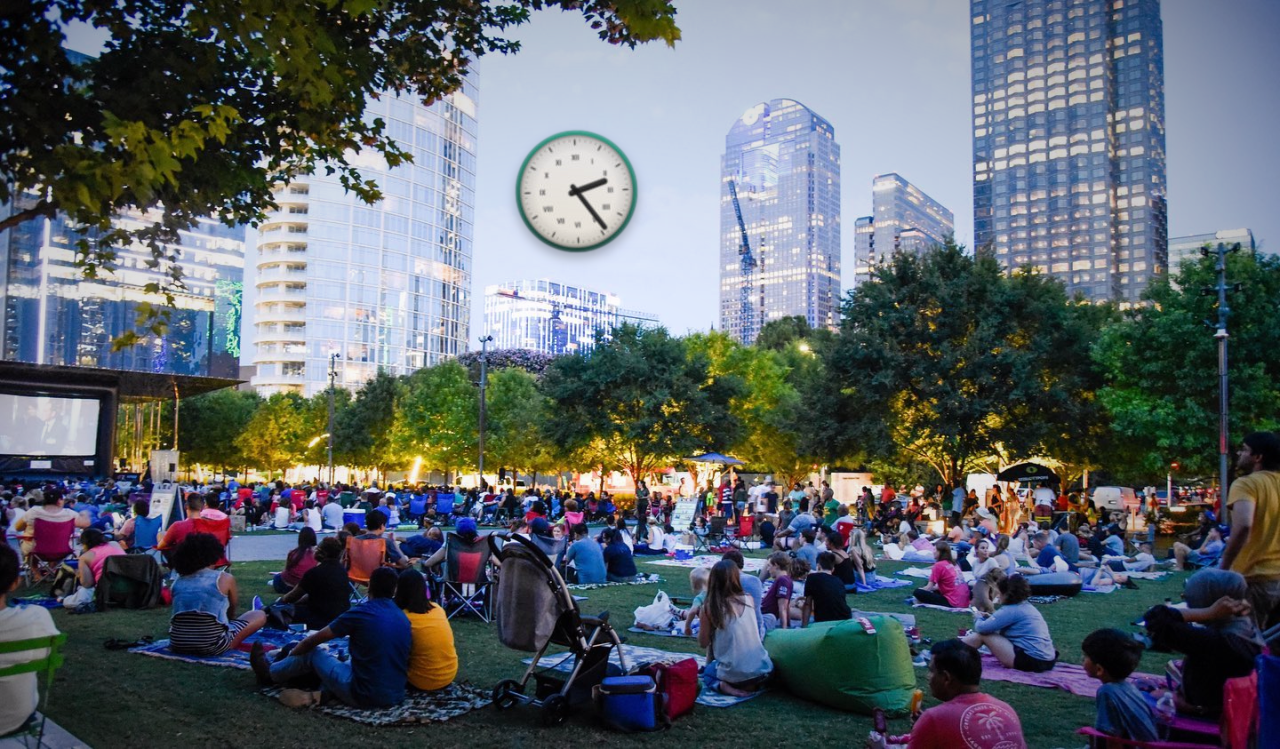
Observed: {"hour": 2, "minute": 24}
